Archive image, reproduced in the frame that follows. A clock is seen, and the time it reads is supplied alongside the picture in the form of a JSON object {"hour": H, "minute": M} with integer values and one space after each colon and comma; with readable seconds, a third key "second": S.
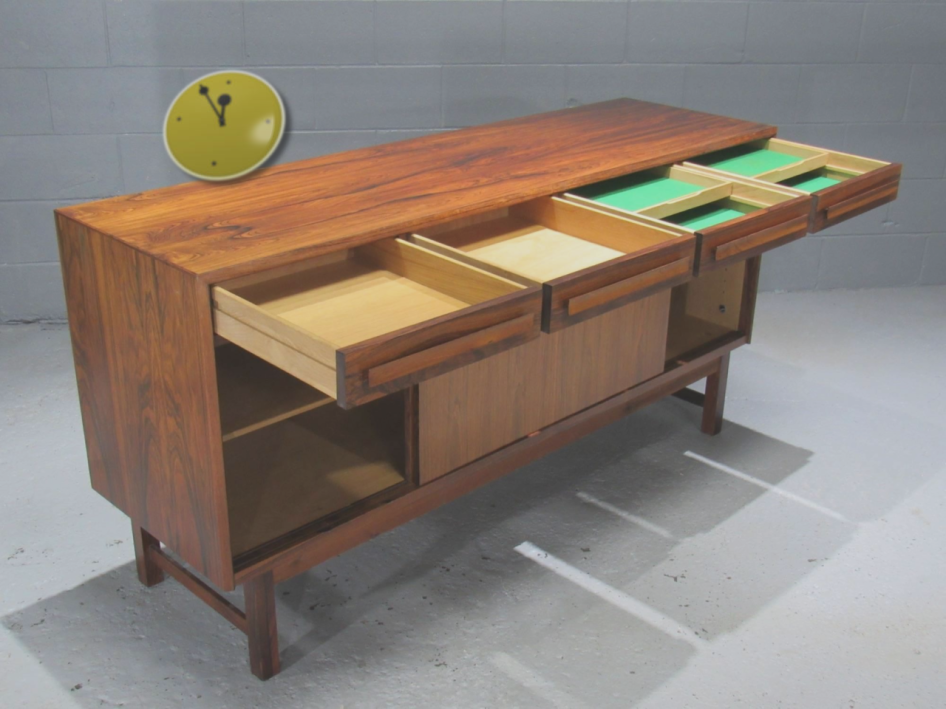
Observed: {"hour": 11, "minute": 54}
